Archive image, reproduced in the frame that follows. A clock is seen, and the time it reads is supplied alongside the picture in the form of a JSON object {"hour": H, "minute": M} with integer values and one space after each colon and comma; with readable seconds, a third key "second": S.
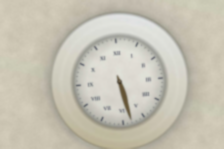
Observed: {"hour": 5, "minute": 28}
